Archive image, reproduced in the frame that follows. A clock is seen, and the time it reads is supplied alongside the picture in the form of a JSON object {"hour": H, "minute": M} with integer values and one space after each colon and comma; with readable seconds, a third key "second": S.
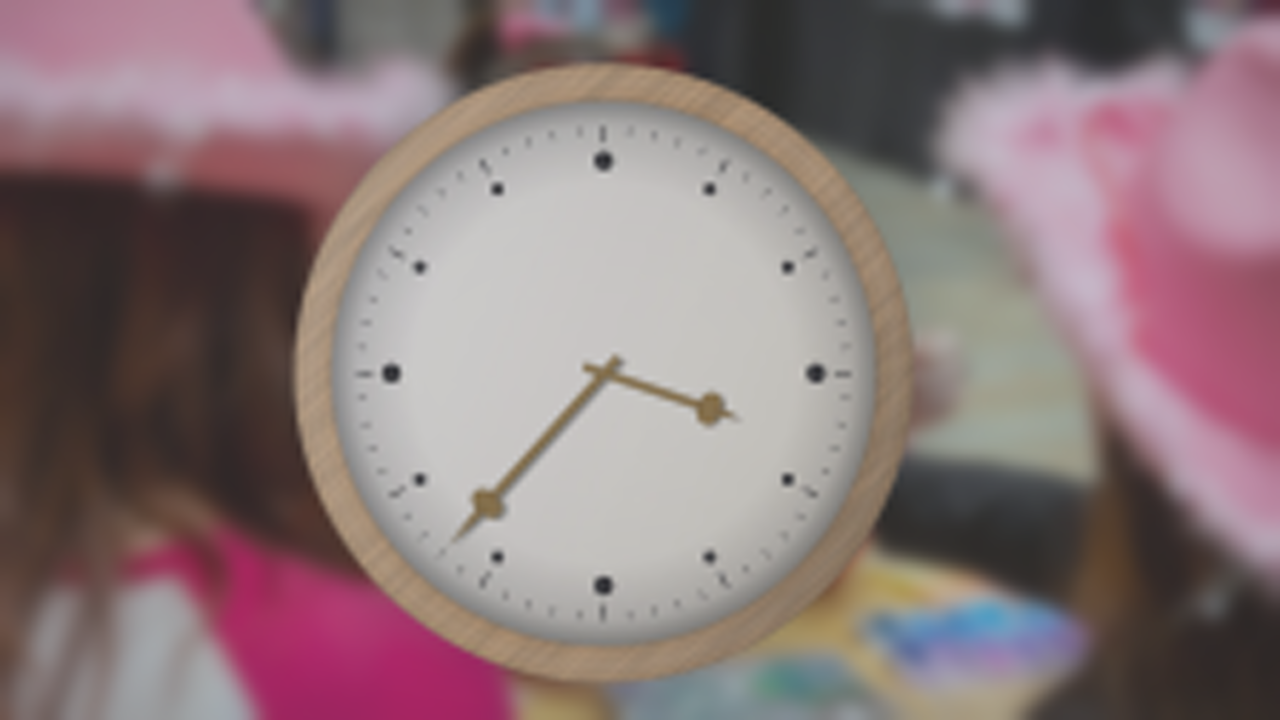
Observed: {"hour": 3, "minute": 37}
